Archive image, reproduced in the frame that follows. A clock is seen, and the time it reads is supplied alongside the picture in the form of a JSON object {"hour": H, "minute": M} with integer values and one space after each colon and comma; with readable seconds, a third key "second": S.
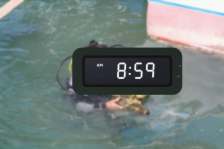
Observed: {"hour": 8, "minute": 59}
